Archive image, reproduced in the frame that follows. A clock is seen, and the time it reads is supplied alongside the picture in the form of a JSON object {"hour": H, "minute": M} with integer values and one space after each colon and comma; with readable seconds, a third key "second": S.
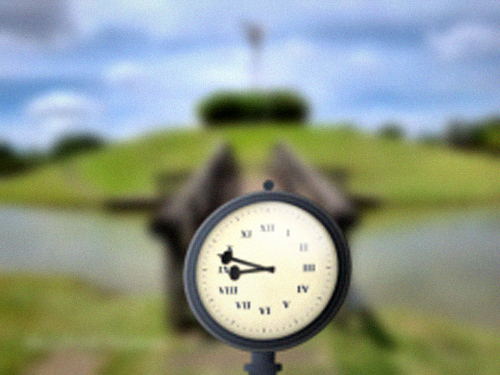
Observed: {"hour": 8, "minute": 48}
